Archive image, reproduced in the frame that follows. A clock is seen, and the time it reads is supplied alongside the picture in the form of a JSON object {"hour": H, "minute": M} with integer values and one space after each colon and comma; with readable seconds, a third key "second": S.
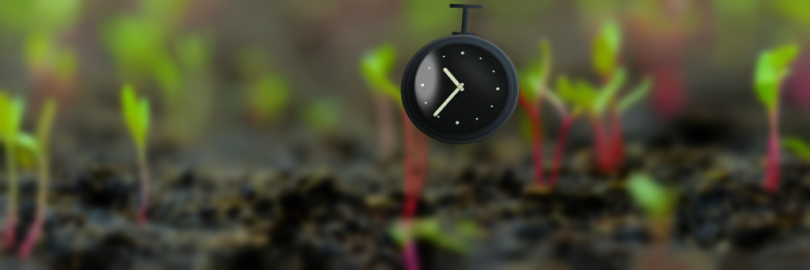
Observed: {"hour": 10, "minute": 36}
